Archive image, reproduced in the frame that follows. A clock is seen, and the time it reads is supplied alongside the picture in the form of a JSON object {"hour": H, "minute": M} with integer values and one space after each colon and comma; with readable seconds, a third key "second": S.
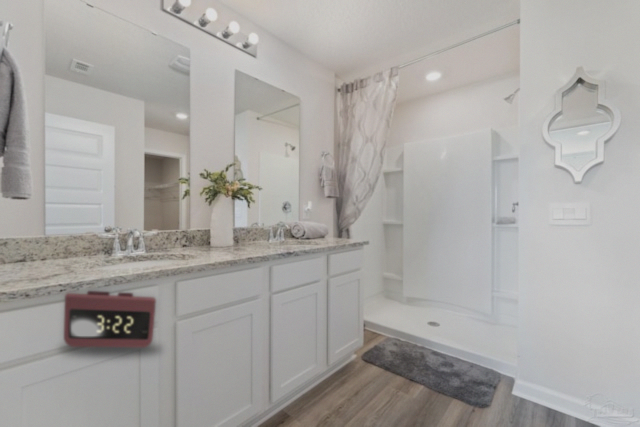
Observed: {"hour": 3, "minute": 22}
